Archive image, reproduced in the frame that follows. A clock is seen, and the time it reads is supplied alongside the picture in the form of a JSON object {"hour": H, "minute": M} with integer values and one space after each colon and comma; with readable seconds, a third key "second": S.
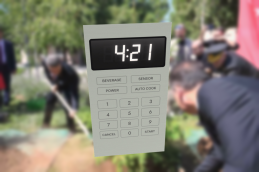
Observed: {"hour": 4, "minute": 21}
